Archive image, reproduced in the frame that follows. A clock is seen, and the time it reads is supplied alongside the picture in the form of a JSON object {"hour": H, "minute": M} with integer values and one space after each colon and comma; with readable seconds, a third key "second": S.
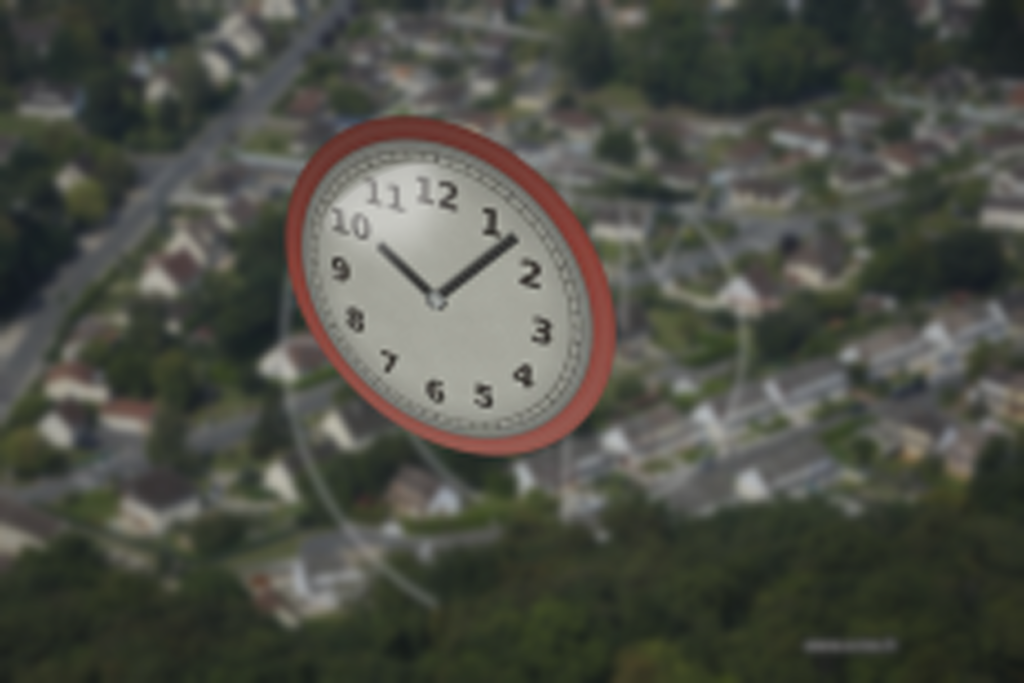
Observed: {"hour": 10, "minute": 7}
